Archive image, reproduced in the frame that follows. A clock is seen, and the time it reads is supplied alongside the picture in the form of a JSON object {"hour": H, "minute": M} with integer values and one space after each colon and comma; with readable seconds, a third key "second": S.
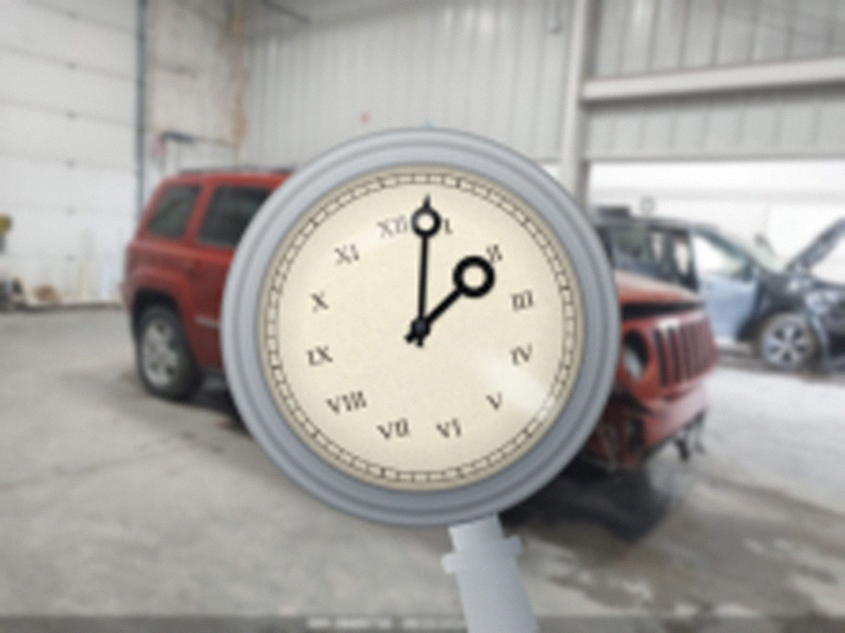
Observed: {"hour": 2, "minute": 3}
